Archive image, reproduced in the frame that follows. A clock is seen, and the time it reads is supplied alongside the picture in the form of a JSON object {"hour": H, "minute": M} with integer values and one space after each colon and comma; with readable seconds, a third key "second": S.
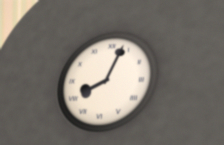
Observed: {"hour": 8, "minute": 3}
